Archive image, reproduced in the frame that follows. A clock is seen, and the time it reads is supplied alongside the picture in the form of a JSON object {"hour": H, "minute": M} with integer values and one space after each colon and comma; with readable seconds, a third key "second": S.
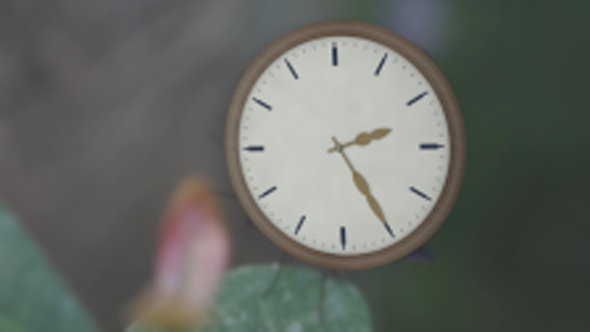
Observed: {"hour": 2, "minute": 25}
